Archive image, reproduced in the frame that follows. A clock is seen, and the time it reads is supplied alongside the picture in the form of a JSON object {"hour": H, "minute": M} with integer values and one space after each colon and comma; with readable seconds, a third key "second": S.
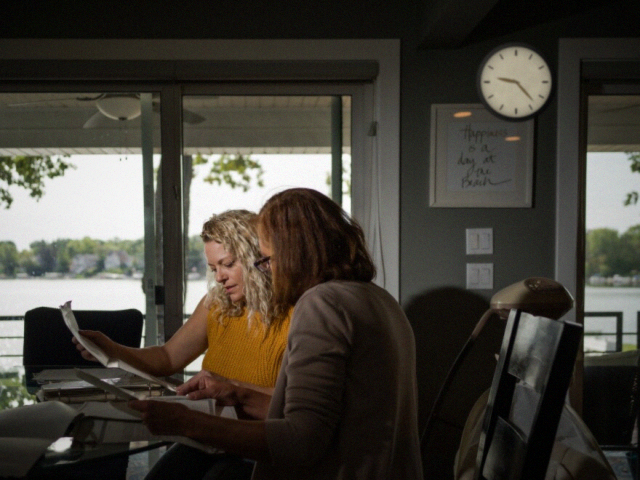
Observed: {"hour": 9, "minute": 23}
